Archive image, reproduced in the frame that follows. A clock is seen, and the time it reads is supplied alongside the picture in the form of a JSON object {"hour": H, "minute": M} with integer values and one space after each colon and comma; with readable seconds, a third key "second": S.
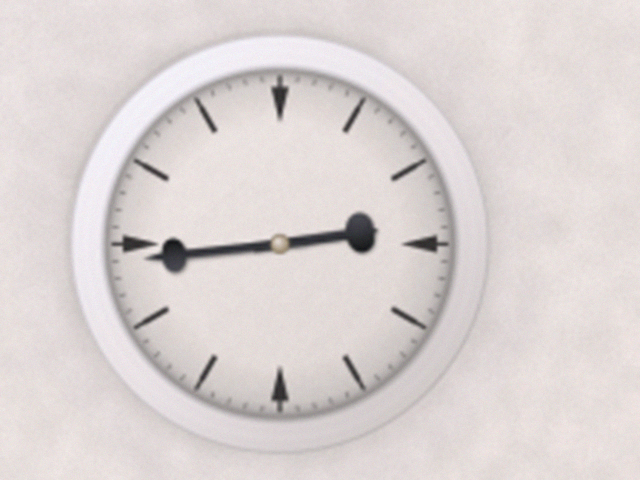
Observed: {"hour": 2, "minute": 44}
